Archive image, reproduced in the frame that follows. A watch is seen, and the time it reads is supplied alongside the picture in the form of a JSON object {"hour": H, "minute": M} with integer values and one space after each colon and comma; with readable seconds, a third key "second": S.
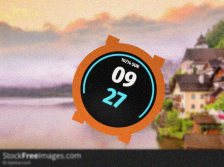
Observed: {"hour": 9, "minute": 27}
